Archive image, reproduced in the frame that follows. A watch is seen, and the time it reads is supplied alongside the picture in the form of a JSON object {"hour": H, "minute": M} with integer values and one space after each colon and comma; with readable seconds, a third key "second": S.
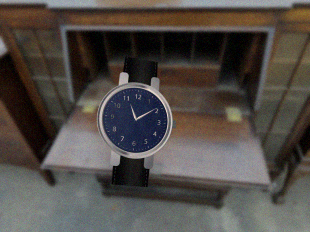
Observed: {"hour": 11, "minute": 9}
